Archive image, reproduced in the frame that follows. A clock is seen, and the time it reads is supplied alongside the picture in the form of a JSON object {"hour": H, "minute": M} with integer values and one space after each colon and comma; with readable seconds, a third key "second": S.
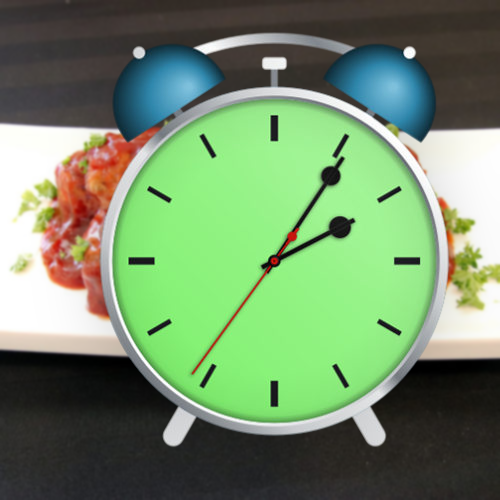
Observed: {"hour": 2, "minute": 5, "second": 36}
